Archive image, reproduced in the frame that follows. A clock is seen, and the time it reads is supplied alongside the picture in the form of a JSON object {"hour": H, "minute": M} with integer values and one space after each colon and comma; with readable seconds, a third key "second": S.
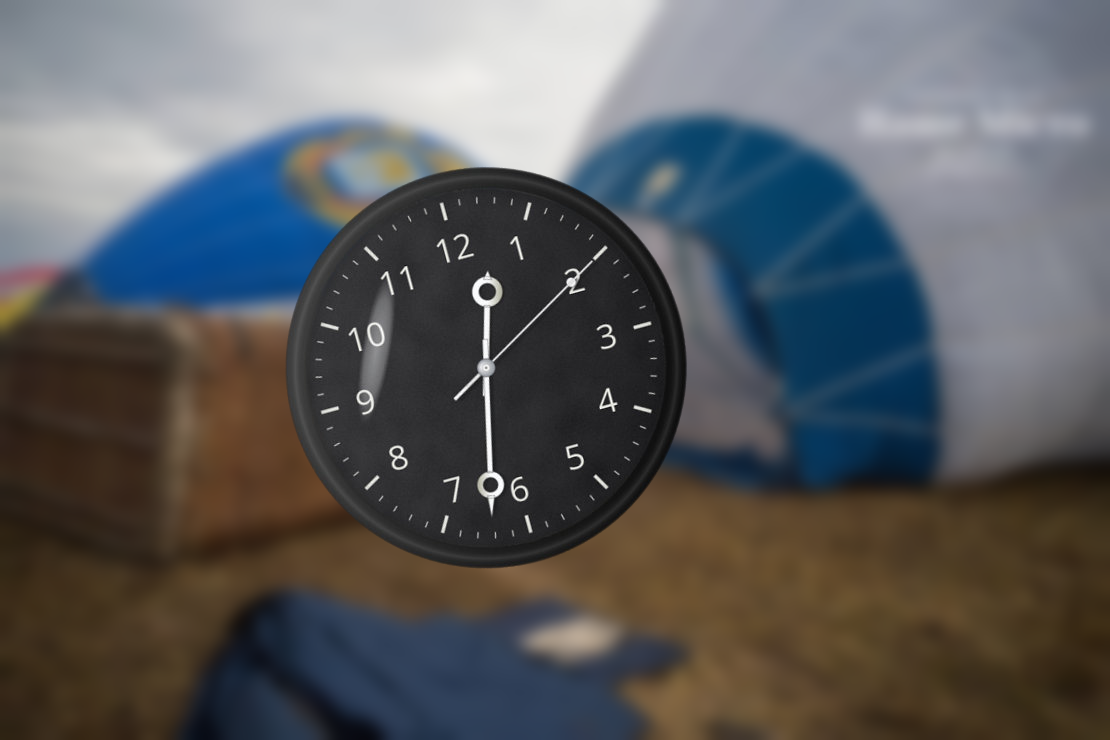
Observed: {"hour": 12, "minute": 32, "second": 10}
